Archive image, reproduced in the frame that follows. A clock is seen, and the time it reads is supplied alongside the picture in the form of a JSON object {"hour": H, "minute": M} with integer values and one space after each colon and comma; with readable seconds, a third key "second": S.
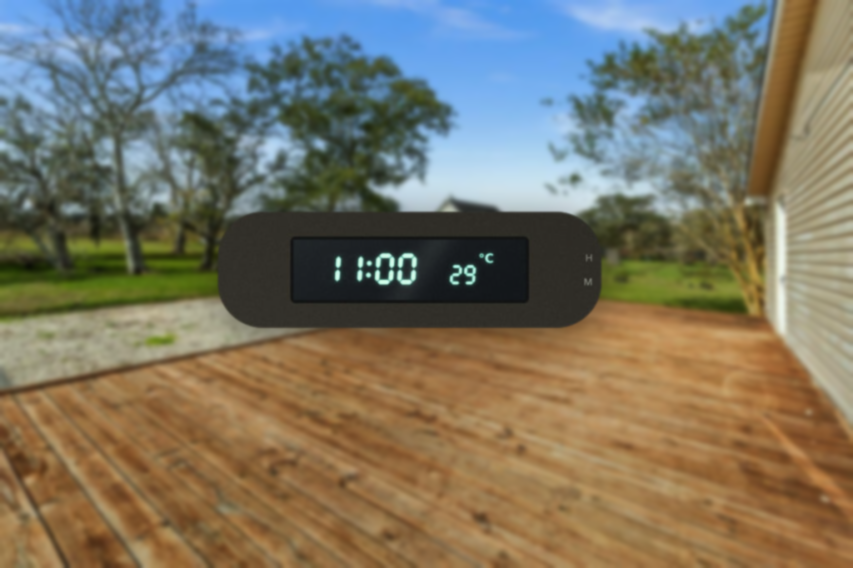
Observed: {"hour": 11, "minute": 0}
